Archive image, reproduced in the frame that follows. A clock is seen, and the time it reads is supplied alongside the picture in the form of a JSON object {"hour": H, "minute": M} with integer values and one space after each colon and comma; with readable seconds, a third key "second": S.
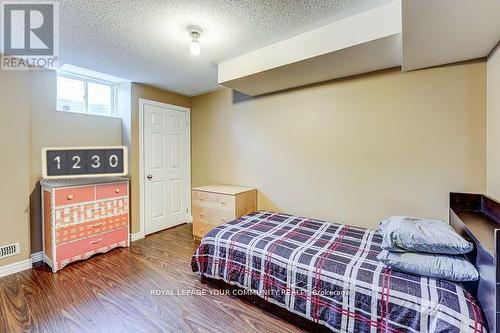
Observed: {"hour": 12, "minute": 30}
